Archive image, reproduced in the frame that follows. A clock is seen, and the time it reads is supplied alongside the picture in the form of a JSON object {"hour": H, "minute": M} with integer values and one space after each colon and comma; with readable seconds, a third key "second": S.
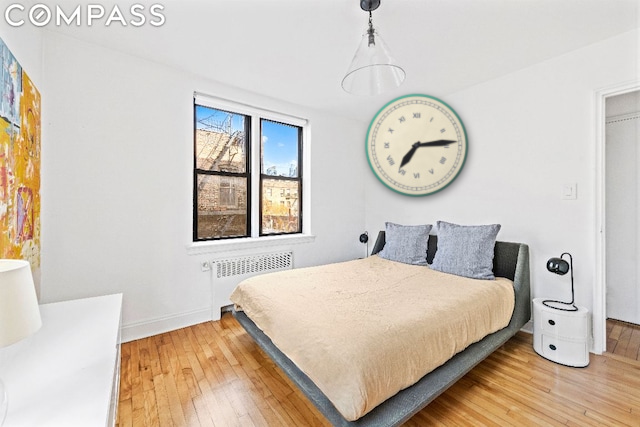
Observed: {"hour": 7, "minute": 14}
